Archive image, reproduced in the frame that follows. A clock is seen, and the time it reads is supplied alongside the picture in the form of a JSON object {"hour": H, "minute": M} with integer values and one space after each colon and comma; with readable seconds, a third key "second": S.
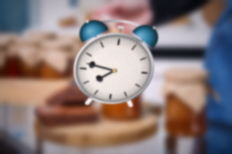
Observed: {"hour": 7, "minute": 47}
